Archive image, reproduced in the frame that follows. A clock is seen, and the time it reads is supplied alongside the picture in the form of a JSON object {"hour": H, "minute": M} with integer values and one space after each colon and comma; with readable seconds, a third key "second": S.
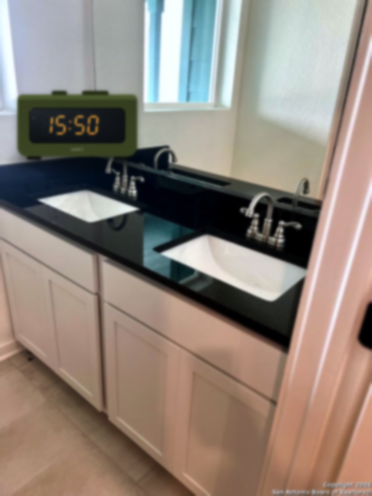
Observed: {"hour": 15, "minute": 50}
